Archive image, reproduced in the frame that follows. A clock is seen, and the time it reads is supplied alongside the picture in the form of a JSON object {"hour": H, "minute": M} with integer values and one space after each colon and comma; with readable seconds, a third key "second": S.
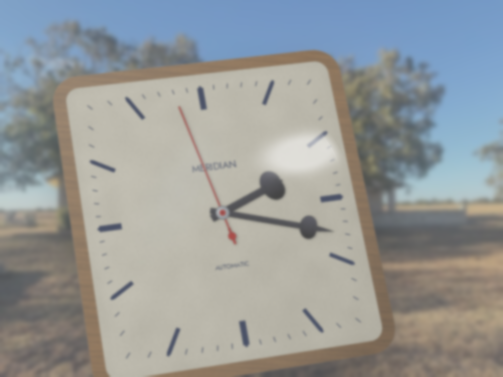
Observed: {"hour": 2, "minute": 17, "second": 58}
